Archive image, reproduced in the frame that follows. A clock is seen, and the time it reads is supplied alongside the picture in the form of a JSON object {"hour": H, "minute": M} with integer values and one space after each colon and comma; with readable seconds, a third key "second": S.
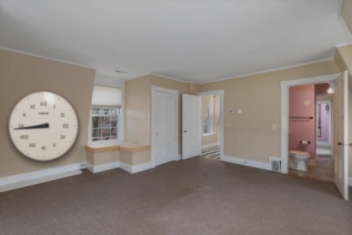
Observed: {"hour": 8, "minute": 44}
